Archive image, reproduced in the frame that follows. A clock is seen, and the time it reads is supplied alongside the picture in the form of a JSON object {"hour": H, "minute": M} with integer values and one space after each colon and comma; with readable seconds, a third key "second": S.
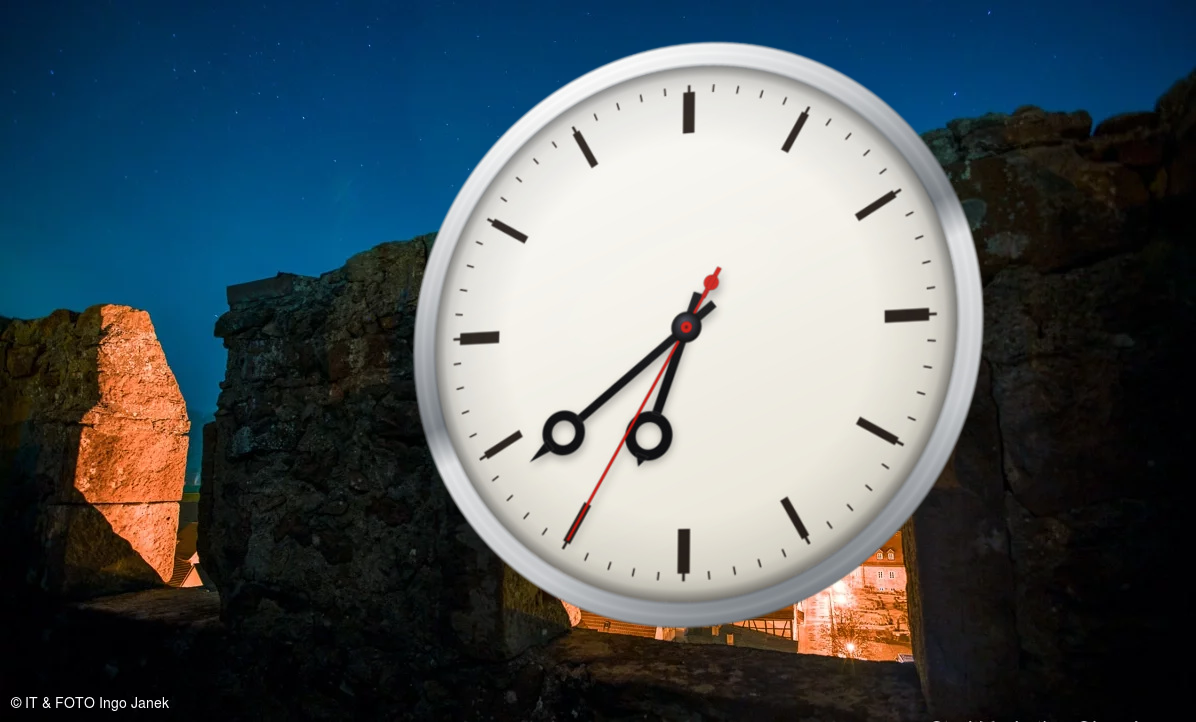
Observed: {"hour": 6, "minute": 38, "second": 35}
